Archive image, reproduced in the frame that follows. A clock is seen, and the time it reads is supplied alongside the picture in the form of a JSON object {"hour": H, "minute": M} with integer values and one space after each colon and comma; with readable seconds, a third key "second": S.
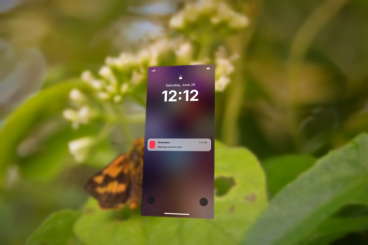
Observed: {"hour": 12, "minute": 12}
